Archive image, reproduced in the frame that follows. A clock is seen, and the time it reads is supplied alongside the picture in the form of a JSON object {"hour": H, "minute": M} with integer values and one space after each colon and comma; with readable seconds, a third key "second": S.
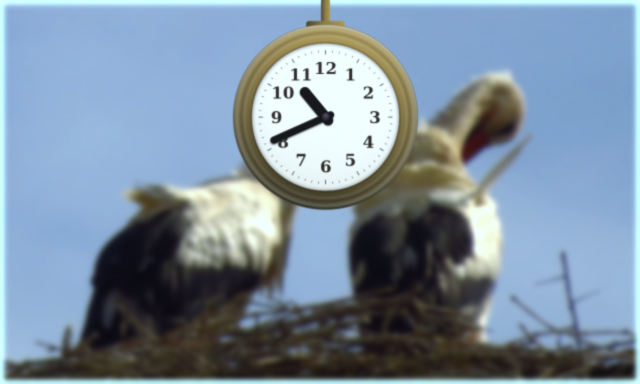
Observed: {"hour": 10, "minute": 41}
